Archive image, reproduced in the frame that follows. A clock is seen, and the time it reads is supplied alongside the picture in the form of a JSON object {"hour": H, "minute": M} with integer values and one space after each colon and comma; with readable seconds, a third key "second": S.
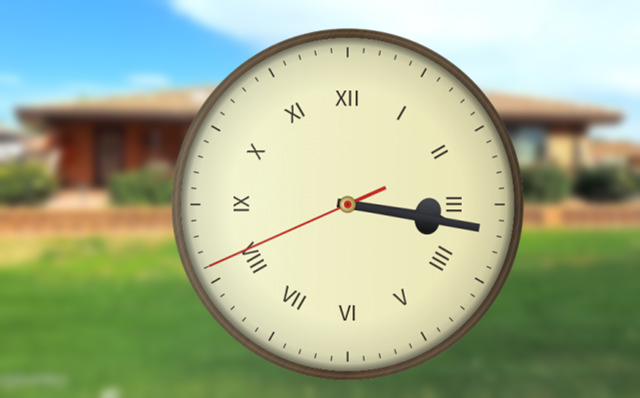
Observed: {"hour": 3, "minute": 16, "second": 41}
